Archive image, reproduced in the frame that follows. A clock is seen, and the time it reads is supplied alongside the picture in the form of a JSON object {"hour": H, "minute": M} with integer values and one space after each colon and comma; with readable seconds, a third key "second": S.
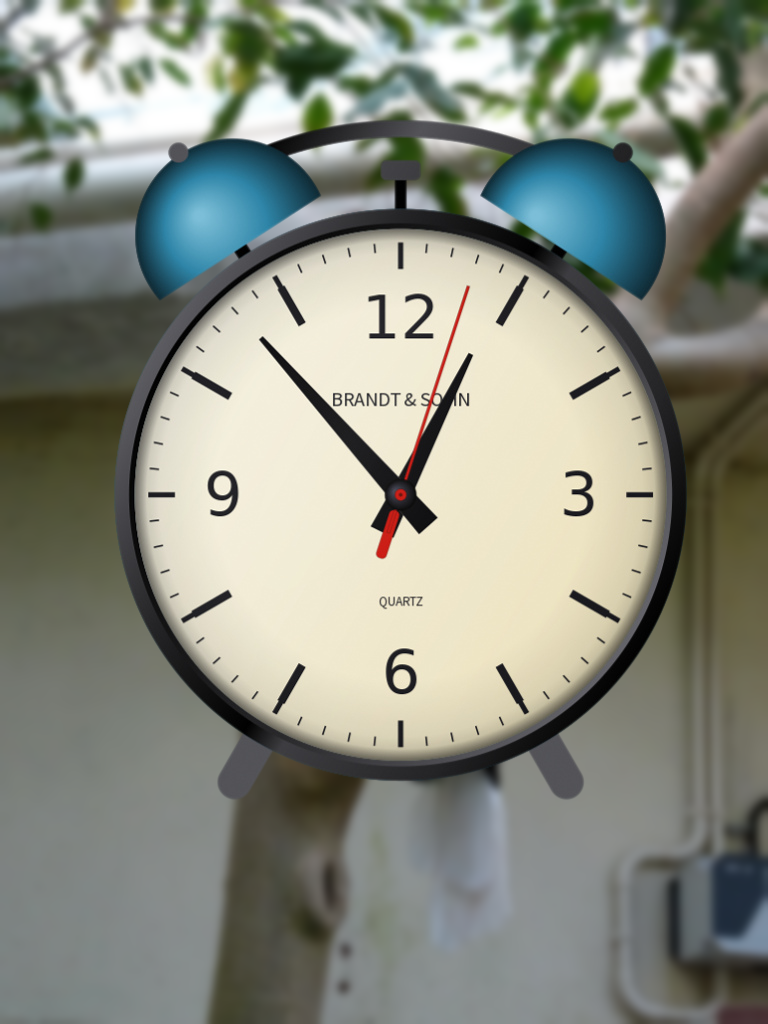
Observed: {"hour": 12, "minute": 53, "second": 3}
